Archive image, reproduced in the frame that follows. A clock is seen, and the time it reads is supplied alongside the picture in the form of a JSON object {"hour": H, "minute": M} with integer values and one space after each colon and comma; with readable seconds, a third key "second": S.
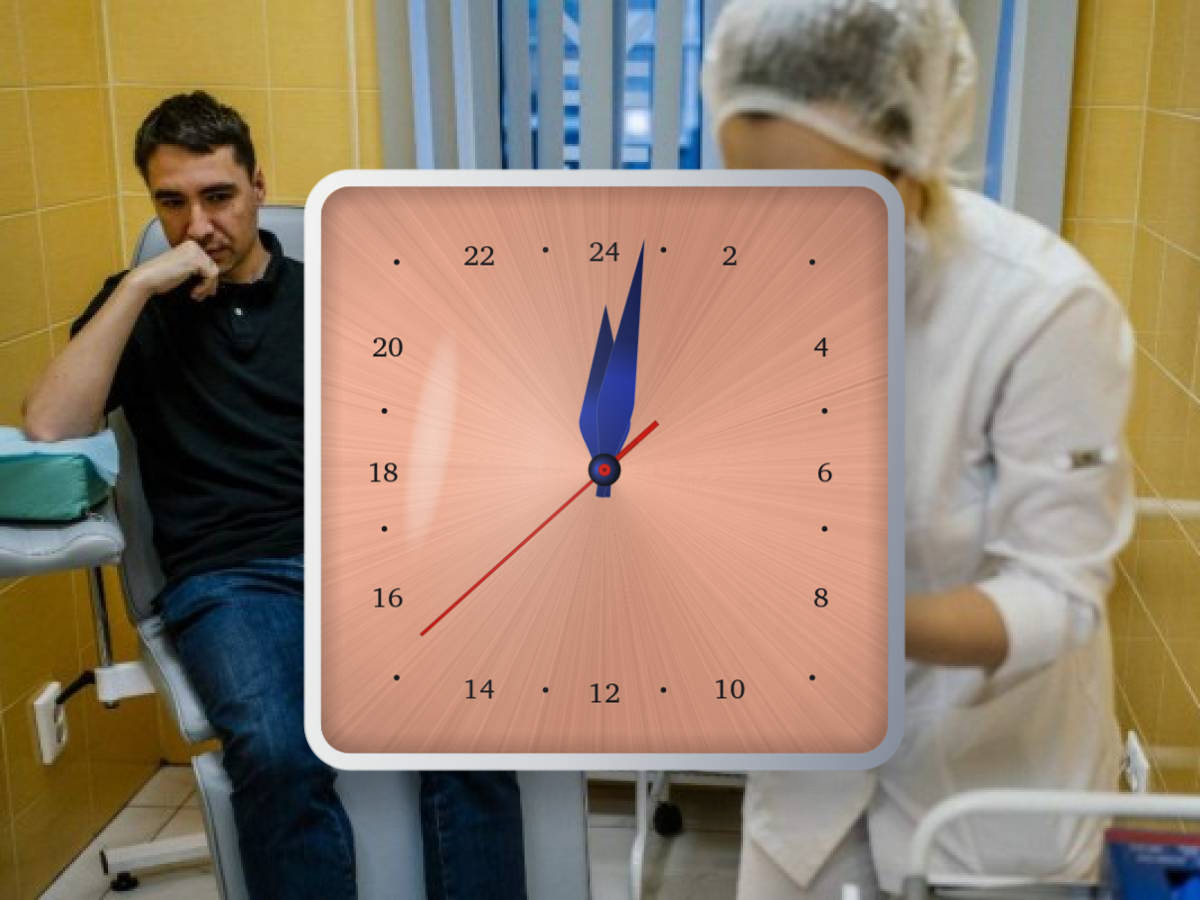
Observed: {"hour": 0, "minute": 1, "second": 38}
